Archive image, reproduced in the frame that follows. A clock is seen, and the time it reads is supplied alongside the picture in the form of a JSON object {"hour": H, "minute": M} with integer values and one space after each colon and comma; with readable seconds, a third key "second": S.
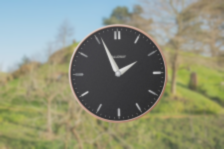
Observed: {"hour": 1, "minute": 56}
